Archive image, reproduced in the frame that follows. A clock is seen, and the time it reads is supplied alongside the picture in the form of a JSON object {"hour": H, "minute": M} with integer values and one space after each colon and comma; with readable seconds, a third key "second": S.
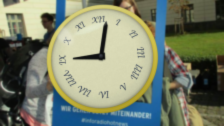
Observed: {"hour": 9, "minute": 2}
